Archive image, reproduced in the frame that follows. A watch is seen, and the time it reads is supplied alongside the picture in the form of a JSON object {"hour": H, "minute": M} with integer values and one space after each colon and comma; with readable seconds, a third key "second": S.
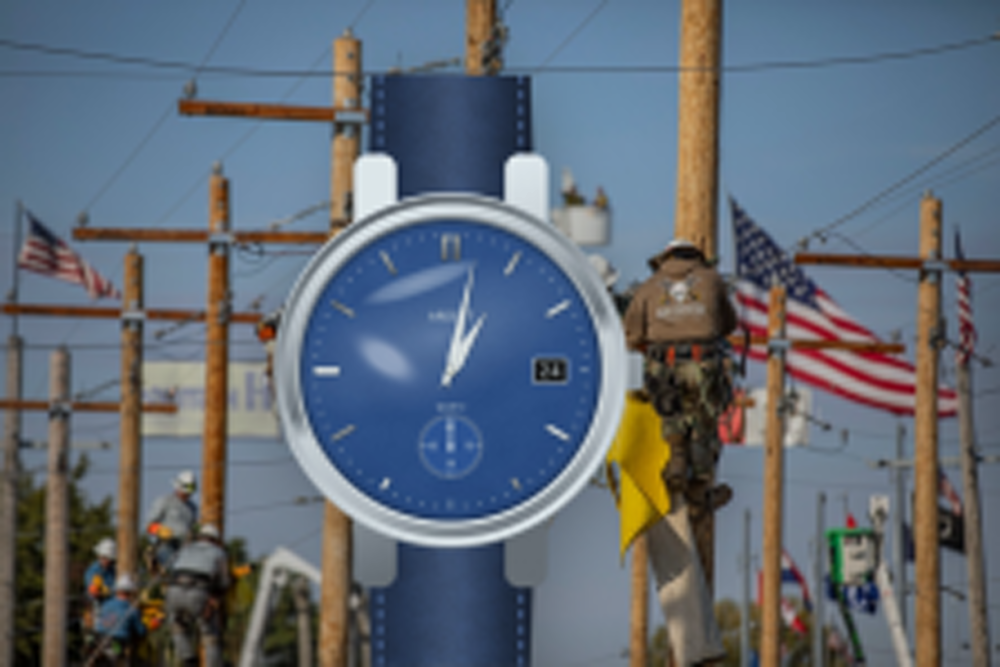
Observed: {"hour": 1, "minute": 2}
